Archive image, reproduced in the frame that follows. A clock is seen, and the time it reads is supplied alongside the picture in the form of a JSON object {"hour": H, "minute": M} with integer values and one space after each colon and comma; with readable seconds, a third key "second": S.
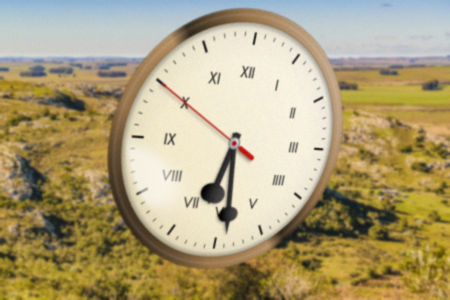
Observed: {"hour": 6, "minute": 28, "second": 50}
